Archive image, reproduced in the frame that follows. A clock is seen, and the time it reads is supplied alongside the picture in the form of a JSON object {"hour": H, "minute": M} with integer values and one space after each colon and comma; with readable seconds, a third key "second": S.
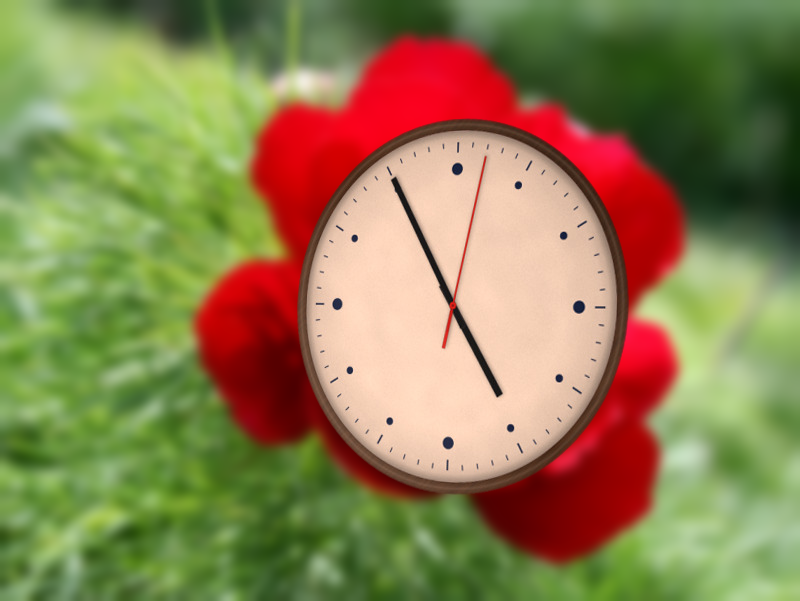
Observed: {"hour": 4, "minute": 55, "second": 2}
